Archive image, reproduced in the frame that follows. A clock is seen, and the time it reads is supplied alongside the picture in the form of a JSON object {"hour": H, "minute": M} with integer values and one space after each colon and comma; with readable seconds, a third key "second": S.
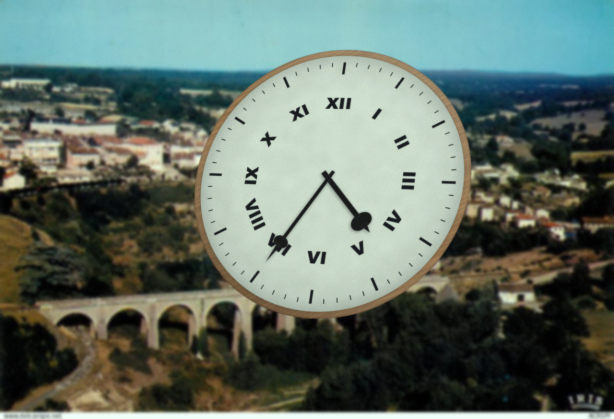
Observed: {"hour": 4, "minute": 35}
